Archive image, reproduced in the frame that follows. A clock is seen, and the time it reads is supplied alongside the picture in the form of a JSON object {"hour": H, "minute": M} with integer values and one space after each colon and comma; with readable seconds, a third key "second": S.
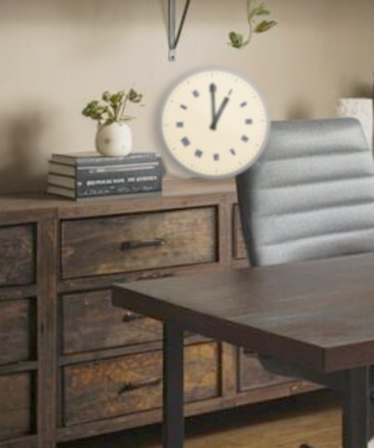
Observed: {"hour": 1, "minute": 0}
